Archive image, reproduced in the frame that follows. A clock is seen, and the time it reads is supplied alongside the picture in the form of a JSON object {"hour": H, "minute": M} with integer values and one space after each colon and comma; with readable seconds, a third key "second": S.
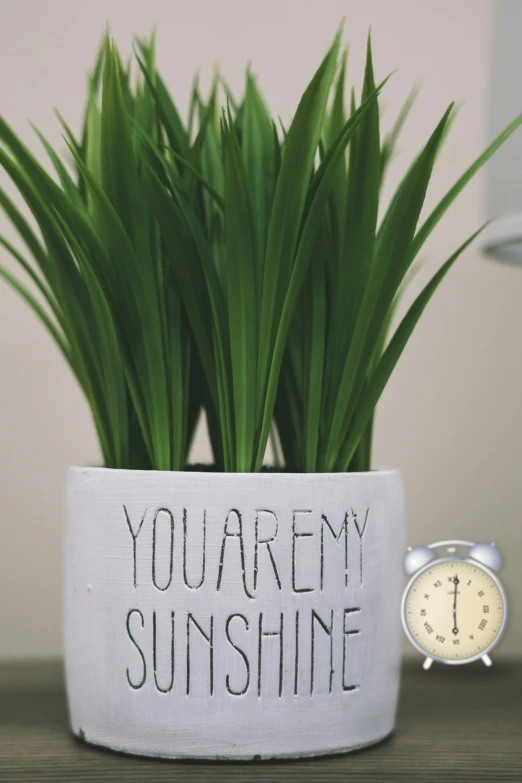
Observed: {"hour": 6, "minute": 1}
